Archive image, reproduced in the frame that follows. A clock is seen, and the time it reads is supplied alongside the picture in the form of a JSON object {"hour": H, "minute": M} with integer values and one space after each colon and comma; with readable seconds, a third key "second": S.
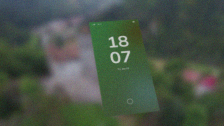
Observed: {"hour": 18, "minute": 7}
